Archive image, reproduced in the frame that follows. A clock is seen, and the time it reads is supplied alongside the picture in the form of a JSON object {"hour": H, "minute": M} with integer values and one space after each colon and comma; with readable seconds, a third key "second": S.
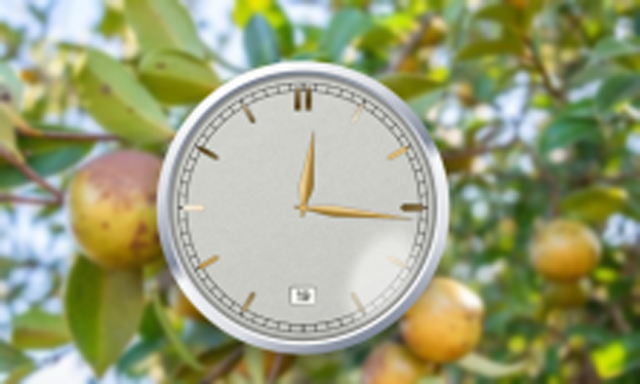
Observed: {"hour": 12, "minute": 16}
